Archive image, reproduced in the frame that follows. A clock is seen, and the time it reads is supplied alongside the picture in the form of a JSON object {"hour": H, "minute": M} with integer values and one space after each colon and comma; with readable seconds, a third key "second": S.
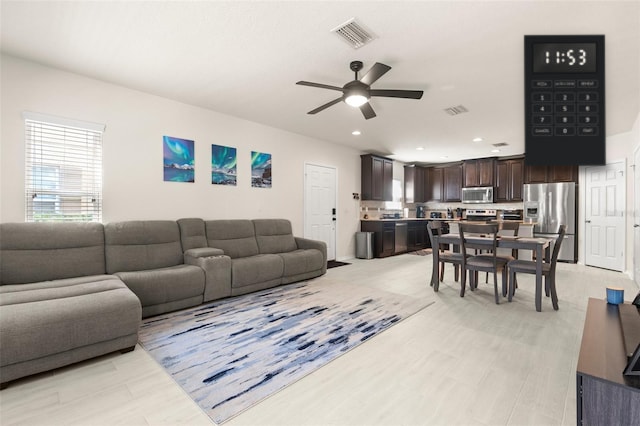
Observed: {"hour": 11, "minute": 53}
